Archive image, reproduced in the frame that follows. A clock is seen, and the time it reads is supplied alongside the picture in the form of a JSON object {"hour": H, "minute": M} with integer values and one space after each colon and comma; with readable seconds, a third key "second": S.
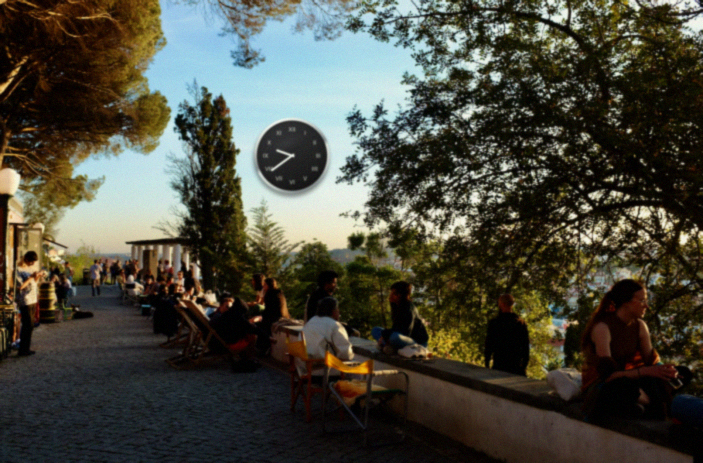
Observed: {"hour": 9, "minute": 39}
